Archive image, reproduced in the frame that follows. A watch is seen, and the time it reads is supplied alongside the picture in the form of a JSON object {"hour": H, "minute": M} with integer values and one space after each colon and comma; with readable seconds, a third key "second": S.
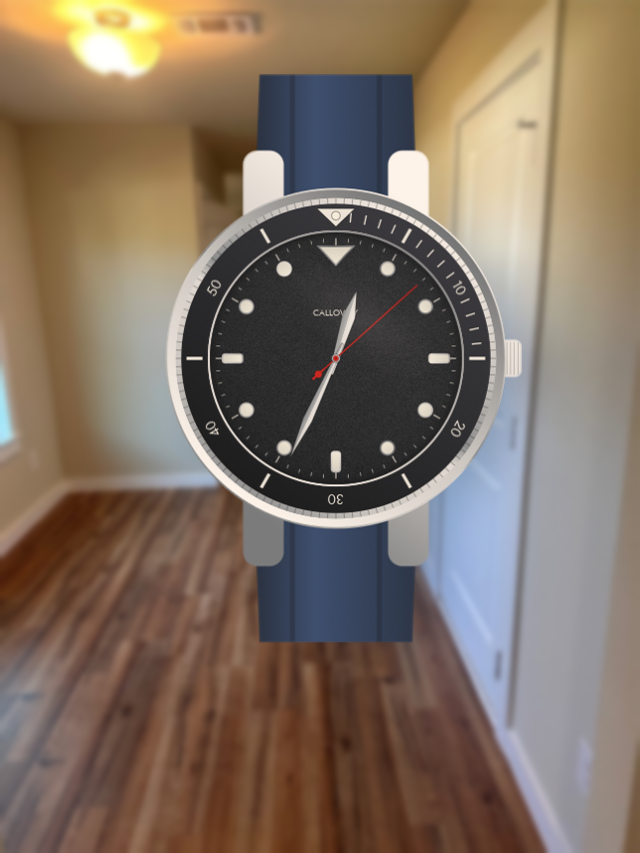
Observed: {"hour": 12, "minute": 34, "second": 8}
